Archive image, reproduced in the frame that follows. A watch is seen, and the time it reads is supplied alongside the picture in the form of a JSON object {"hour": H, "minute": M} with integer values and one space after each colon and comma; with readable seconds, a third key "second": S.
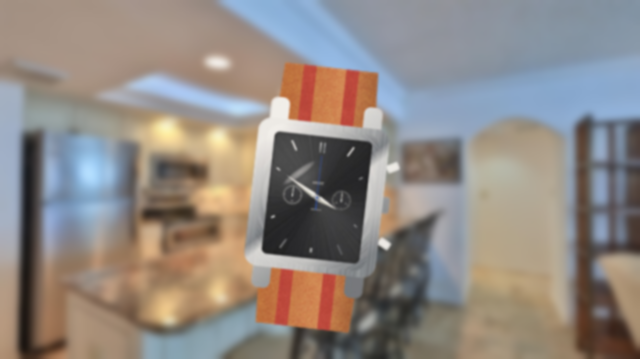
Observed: {"hour": 3, "minute": 50}
